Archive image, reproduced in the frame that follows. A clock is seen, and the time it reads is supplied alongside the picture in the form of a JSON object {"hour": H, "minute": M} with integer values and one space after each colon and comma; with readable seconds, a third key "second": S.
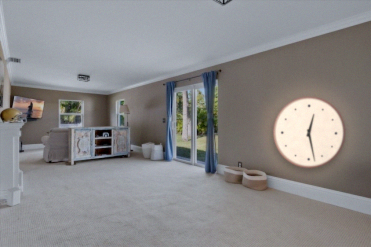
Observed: {"hour": 12, "minute": 28}
